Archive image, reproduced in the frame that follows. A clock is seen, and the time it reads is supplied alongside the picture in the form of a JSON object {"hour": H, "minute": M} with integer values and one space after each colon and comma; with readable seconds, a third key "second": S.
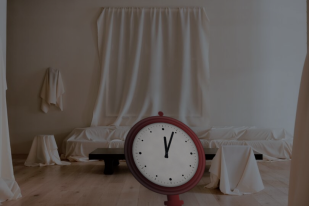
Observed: {"hour": 12, "minute": 4}
